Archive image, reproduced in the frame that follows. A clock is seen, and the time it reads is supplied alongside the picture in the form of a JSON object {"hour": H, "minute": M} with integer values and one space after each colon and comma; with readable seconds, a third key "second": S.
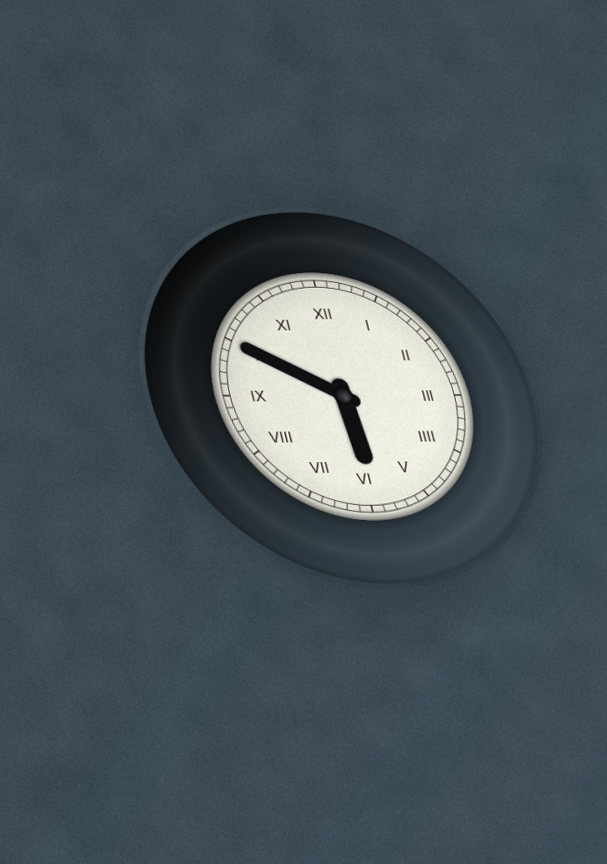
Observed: {"hour": 5, "minute": 50}
